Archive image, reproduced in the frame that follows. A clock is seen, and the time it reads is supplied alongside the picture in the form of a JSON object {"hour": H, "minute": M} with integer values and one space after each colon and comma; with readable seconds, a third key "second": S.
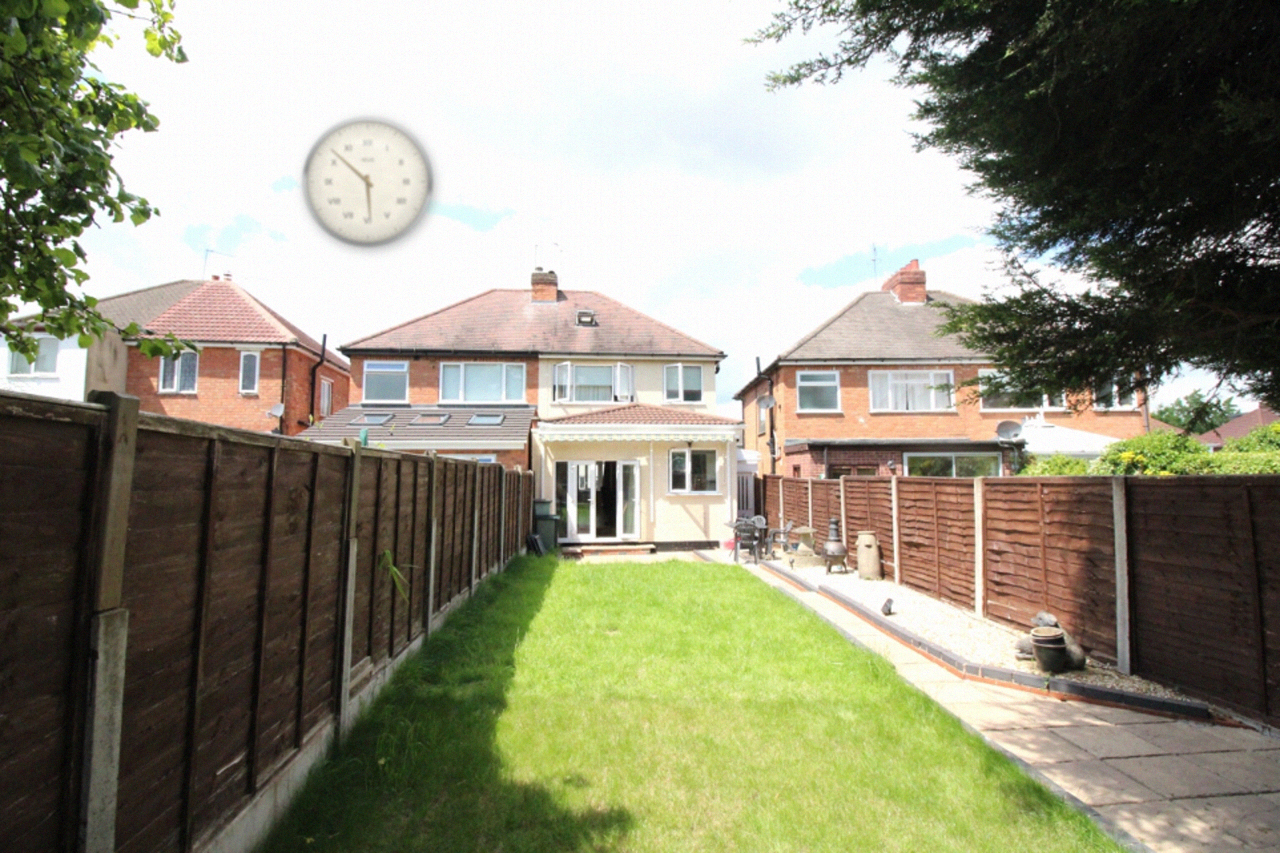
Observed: {"hour": 5, "minute": 52}
